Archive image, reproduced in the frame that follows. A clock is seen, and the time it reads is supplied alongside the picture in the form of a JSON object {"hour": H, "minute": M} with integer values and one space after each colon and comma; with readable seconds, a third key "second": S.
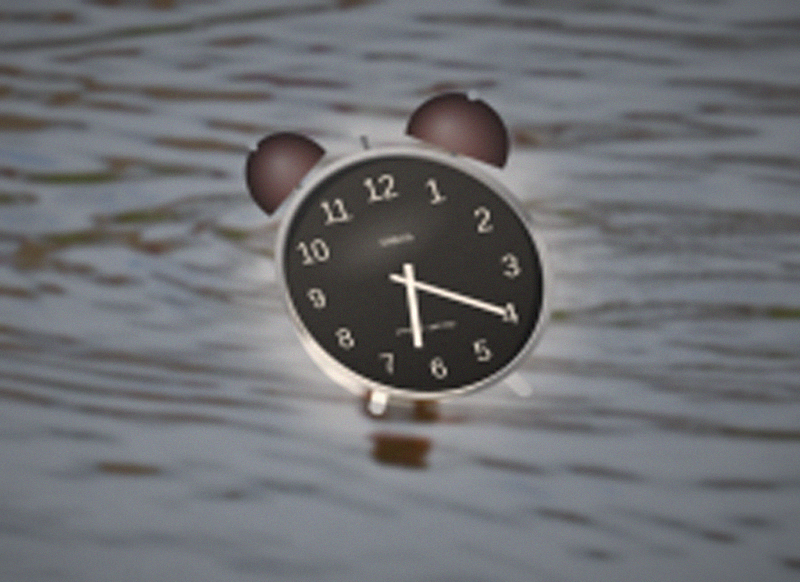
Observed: {"hour": 6, "minute": 20}
